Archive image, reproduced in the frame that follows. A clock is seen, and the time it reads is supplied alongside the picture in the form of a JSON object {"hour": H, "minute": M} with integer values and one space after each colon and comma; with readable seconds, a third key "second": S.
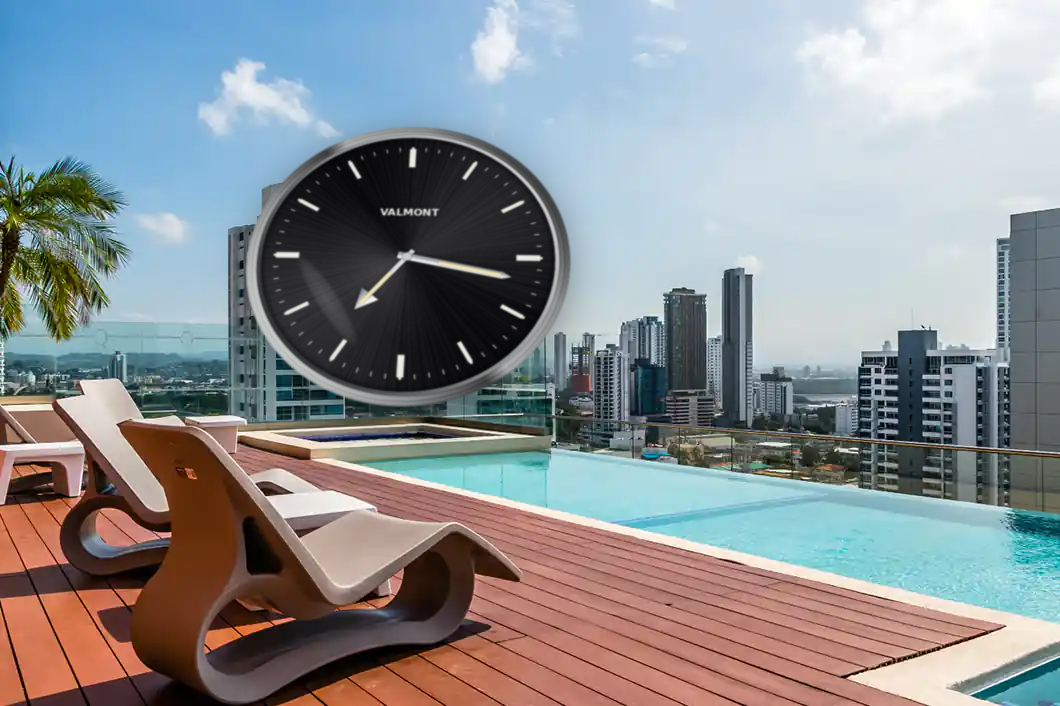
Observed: {"hour": 7, "minute": 17}
